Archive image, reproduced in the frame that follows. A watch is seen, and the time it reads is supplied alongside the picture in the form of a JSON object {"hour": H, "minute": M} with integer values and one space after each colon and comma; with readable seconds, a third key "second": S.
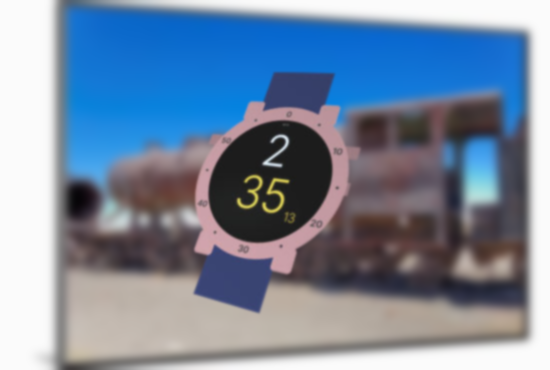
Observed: {"hour": 2, "minute": 35, "second": 13}
